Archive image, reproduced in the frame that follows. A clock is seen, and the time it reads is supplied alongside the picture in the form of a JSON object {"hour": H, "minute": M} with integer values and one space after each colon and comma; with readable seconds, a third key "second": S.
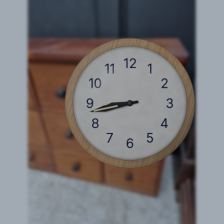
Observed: {"hour": 8, "minute": 43}
